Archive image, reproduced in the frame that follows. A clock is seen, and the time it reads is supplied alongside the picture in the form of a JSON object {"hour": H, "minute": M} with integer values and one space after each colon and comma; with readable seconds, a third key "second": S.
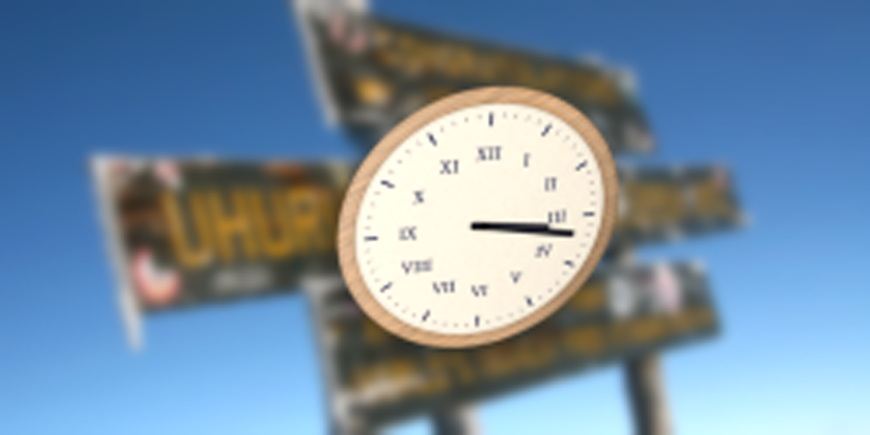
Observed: {"hour": 3, "minute": 17}
